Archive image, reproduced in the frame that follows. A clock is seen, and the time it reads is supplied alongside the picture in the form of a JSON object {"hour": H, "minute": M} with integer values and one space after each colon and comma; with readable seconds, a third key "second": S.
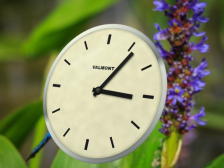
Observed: {"hour": 3, "minute": 6}
